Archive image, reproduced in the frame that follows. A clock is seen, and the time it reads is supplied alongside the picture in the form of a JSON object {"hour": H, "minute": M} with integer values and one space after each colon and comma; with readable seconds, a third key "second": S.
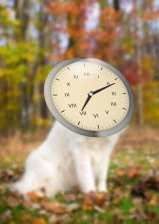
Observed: {"hour": 7, "minute": 11}
